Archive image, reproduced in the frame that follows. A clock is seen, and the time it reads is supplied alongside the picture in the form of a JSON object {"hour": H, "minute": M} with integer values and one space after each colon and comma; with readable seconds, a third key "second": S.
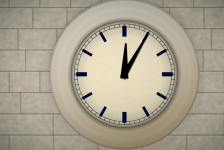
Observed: {"hour": 12, "minute": 5}
